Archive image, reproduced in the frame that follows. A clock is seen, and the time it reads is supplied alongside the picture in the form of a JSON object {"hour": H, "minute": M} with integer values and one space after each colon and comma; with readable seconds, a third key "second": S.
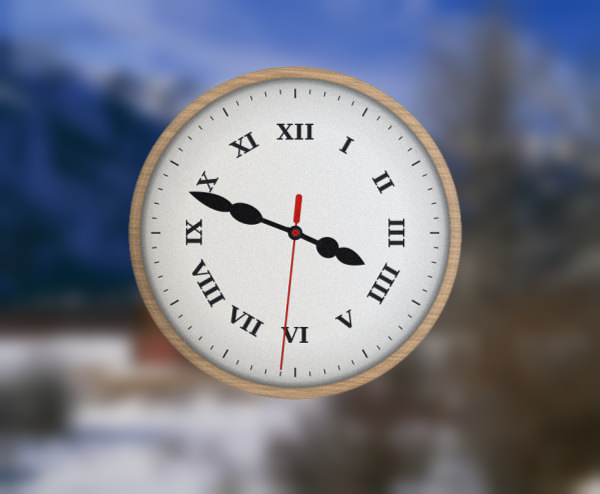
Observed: {"hour": 3, "minute": 48, "second": 31}
